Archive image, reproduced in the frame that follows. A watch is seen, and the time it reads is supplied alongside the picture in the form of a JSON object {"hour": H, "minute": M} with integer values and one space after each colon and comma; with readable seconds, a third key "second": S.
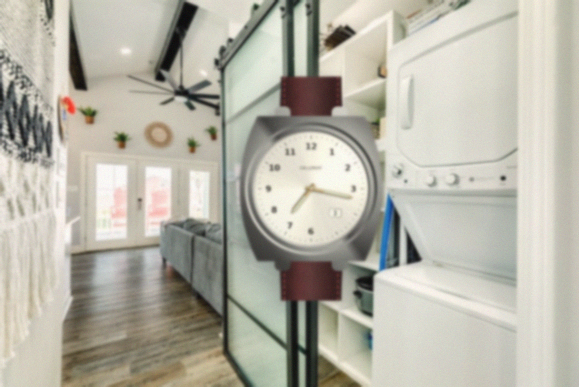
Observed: {"hour": 7, "minute": 17}
